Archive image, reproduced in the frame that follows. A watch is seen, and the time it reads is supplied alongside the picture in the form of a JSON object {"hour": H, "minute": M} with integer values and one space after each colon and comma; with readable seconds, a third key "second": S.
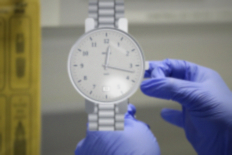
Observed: {"hour": 12, "minute": 17}
